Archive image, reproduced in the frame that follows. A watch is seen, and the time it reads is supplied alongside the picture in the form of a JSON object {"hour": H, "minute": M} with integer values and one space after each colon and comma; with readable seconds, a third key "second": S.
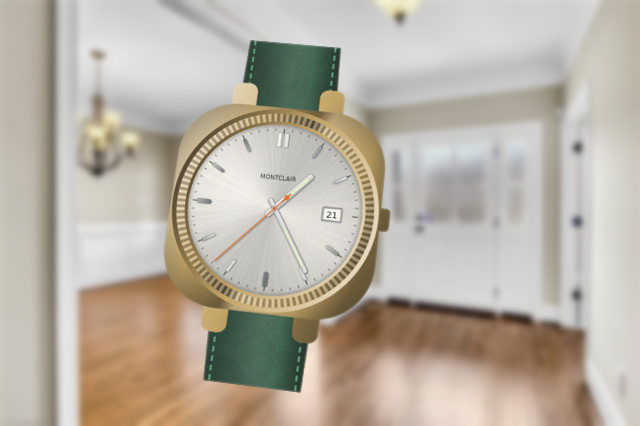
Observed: {"hour": 1, "minute": 24, "second": 37}
